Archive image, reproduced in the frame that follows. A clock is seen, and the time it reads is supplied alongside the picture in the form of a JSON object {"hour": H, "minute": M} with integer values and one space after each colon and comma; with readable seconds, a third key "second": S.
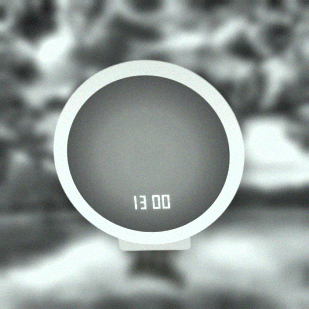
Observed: {"hour": 13, "minute": 0}
